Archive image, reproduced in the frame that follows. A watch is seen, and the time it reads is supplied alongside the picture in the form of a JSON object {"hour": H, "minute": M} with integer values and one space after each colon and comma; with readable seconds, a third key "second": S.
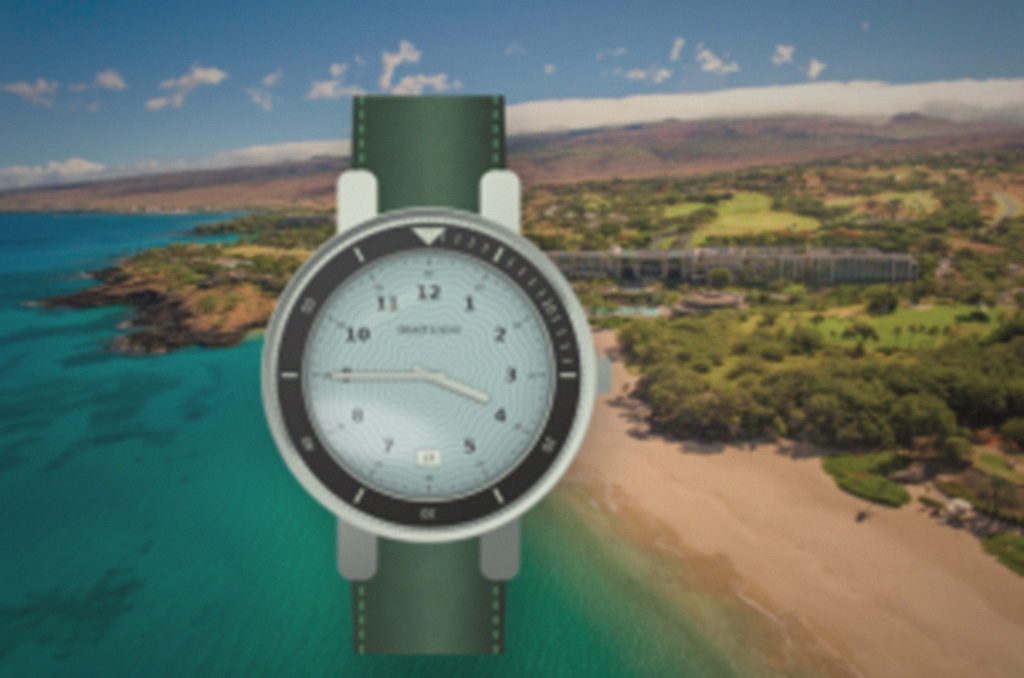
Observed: {"hour": 3, "minute": 45}
